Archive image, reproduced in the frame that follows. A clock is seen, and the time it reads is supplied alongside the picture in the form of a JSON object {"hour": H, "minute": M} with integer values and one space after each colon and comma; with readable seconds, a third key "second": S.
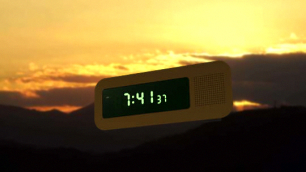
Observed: {"hour": 7, "minute": 41, "second": 37}
